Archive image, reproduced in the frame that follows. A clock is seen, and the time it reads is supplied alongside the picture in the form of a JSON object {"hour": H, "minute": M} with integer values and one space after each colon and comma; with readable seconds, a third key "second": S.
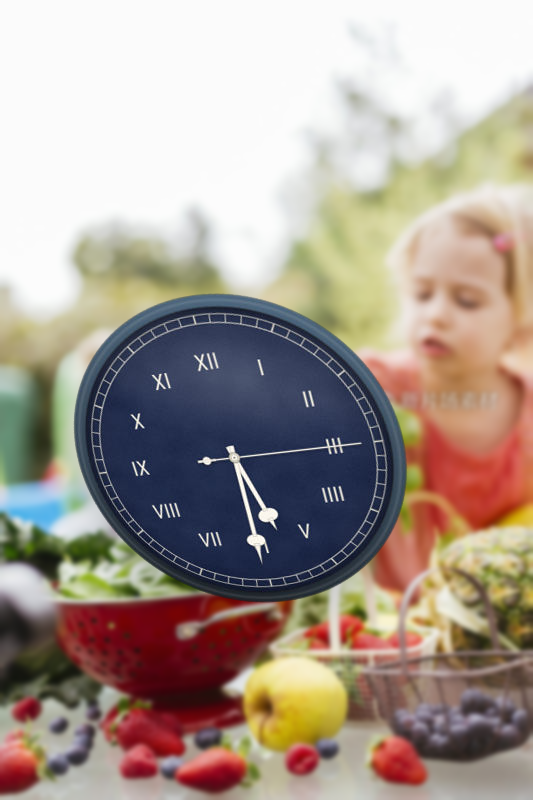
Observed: {"hour": 5, "minute": 30, "second": 15}
